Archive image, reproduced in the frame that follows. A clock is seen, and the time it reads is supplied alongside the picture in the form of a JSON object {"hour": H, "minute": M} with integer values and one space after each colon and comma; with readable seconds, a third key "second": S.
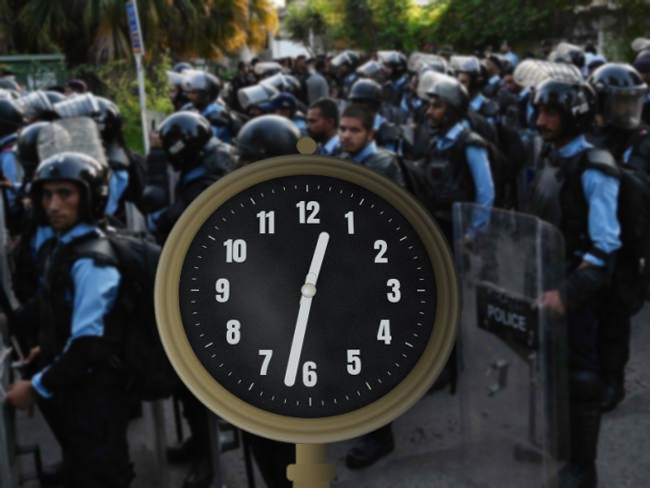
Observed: {"hour": 12, "minute": 32}
